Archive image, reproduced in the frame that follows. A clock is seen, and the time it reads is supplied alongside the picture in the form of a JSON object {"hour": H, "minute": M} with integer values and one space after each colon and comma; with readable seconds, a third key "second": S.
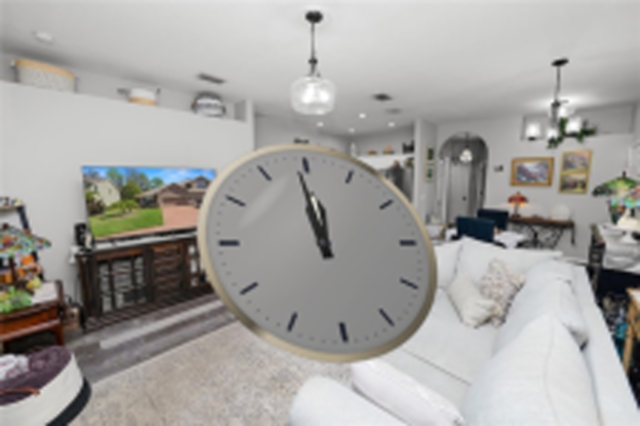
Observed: {"hour": 11, "minute": 59}
